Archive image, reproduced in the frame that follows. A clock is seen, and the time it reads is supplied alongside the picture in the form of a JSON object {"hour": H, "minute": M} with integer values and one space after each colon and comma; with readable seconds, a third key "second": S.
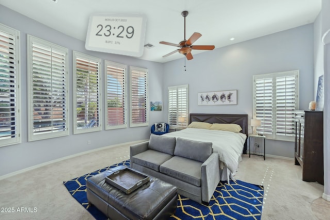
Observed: {"hour": 23, "minute": 29}
